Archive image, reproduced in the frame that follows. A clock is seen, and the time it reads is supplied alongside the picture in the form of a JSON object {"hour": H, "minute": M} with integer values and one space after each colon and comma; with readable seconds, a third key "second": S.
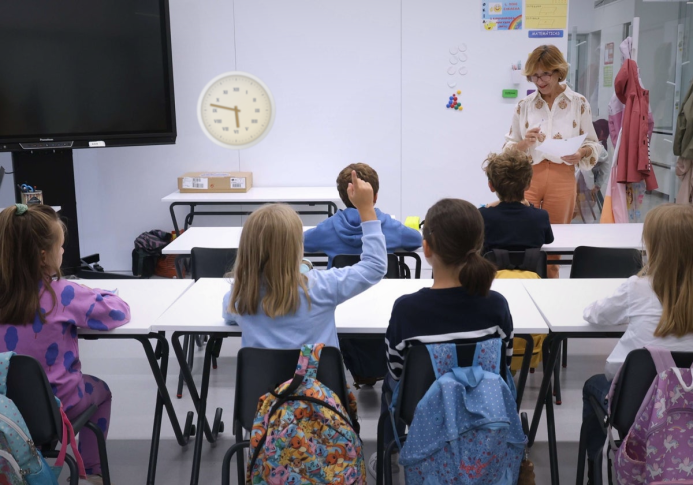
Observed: {"hour": 5, "minute": 47}
